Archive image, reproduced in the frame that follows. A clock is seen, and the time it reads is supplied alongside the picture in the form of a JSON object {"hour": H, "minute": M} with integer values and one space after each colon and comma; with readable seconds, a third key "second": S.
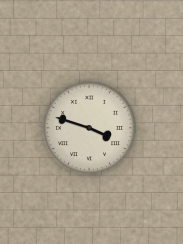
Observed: {"hour": 3, "minute": 48}
